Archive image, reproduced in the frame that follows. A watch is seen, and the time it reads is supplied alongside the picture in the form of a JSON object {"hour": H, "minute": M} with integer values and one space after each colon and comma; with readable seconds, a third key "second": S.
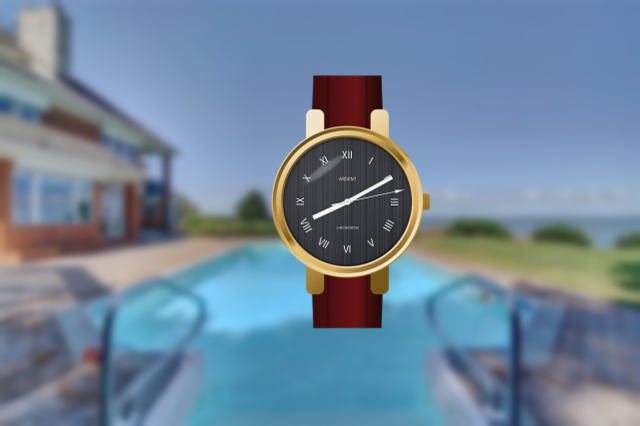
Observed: {"hour": 8, "minute": 10, "second": 13}
